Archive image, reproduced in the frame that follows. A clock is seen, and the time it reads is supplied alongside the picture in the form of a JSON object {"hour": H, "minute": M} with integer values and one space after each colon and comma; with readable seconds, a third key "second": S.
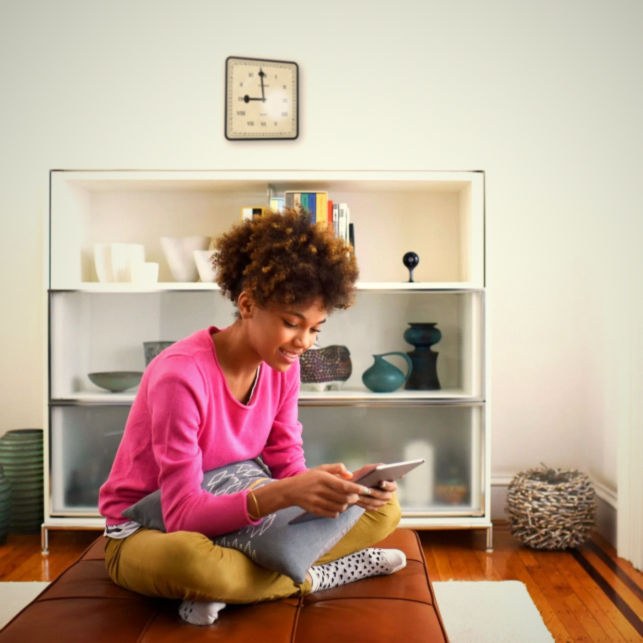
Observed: {"hour": 8, "minute": 59}
